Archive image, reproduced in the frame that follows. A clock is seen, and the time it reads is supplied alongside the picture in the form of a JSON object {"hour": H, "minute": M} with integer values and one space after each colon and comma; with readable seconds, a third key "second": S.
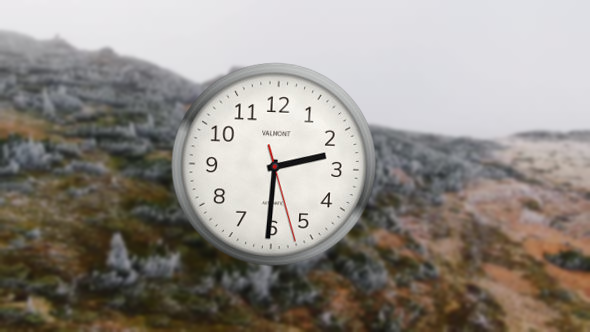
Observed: {"hour": 2, "minute": 30, "second": 27}
